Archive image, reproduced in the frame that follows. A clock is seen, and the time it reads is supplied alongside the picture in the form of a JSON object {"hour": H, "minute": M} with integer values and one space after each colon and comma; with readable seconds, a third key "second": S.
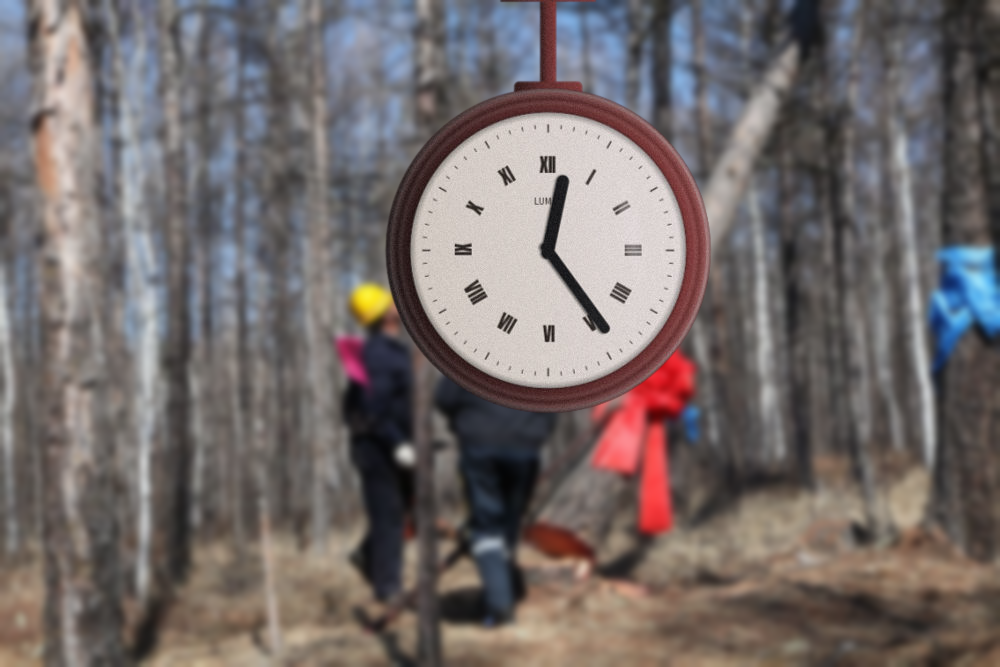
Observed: {"hour": 12, "minute": 24}
